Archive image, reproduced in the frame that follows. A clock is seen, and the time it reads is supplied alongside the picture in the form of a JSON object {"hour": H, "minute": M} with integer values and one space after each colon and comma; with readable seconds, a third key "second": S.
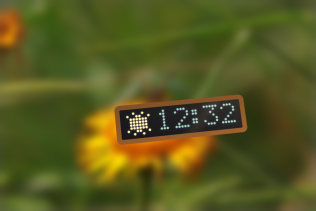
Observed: {"hour": 12, "minute": 32}
